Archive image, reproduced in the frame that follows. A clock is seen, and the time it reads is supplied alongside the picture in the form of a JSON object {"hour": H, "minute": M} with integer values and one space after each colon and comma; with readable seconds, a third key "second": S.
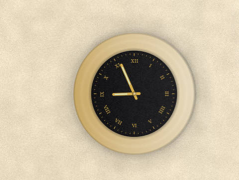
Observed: {"hour": 8, "minute": 56}
